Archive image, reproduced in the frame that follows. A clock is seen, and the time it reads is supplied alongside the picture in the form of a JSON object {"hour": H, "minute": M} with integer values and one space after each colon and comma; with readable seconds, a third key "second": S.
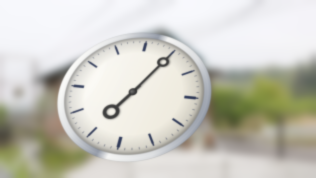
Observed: {"hour": 7, "minute": 5}
